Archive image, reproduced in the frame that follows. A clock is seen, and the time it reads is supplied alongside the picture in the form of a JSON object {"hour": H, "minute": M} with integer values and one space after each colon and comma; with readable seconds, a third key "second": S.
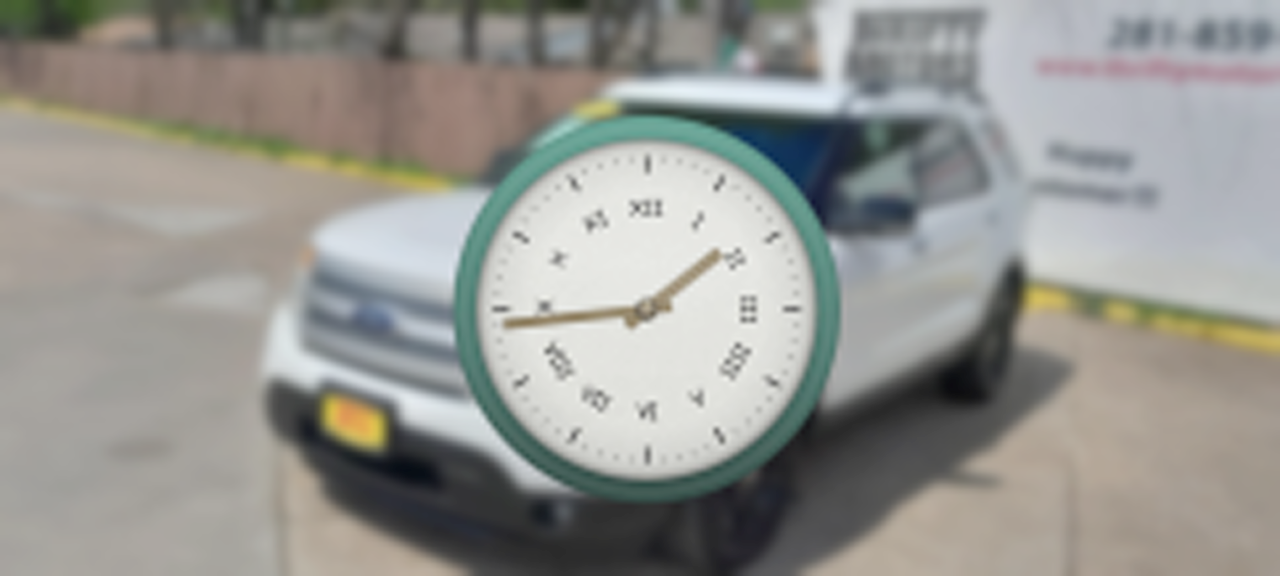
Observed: {"hour": 1, "minute": 44}
